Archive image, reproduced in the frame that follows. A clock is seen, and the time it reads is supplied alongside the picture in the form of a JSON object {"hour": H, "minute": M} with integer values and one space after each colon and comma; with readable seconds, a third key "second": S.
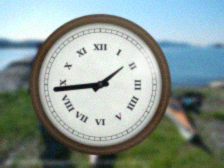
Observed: {"hour": 1, "minute": 44}
